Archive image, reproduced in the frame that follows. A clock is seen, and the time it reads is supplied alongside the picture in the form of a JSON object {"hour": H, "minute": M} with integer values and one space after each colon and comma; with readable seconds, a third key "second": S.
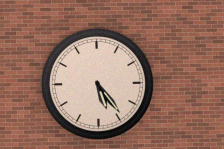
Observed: {"hour": 5, "minute": 24}
